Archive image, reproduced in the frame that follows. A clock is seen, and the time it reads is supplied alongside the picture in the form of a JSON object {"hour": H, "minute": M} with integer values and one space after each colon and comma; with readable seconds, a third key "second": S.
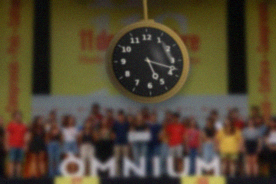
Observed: {"hour": 5, "minute": 18}
